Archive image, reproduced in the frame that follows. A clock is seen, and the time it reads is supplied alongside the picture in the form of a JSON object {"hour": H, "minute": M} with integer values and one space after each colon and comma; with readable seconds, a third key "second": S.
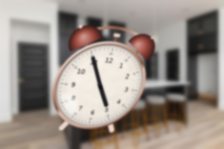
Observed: {"hour": 4, "minute": 55}
